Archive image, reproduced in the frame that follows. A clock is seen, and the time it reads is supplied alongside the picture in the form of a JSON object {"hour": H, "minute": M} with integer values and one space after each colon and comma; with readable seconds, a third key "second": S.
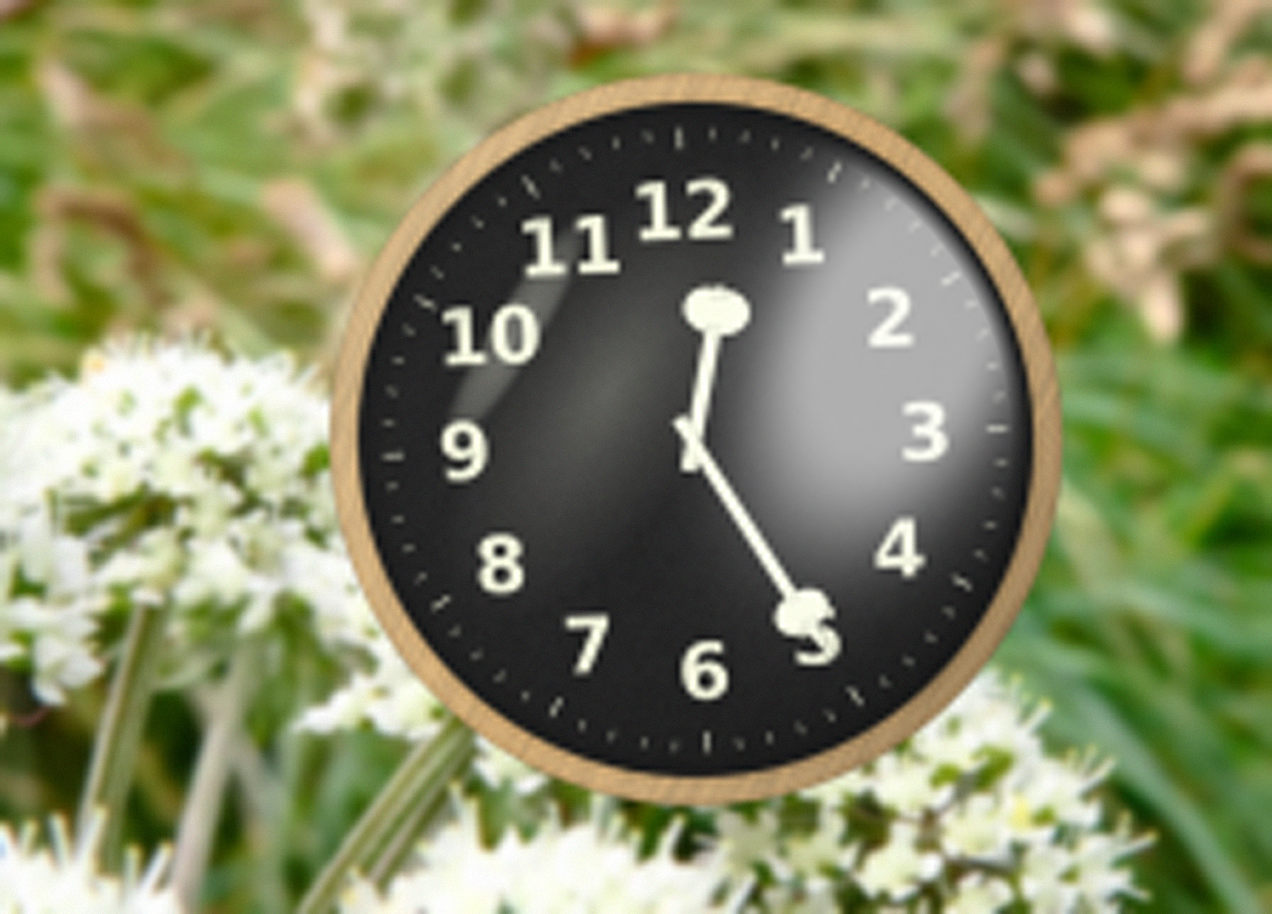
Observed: {"hour": 12, "minute": 25}
